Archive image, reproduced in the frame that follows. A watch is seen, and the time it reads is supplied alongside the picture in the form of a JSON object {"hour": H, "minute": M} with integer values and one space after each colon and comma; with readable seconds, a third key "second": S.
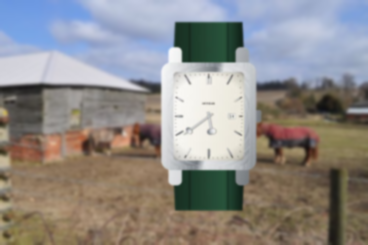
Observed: {"hour": 5, "minute": 39}
